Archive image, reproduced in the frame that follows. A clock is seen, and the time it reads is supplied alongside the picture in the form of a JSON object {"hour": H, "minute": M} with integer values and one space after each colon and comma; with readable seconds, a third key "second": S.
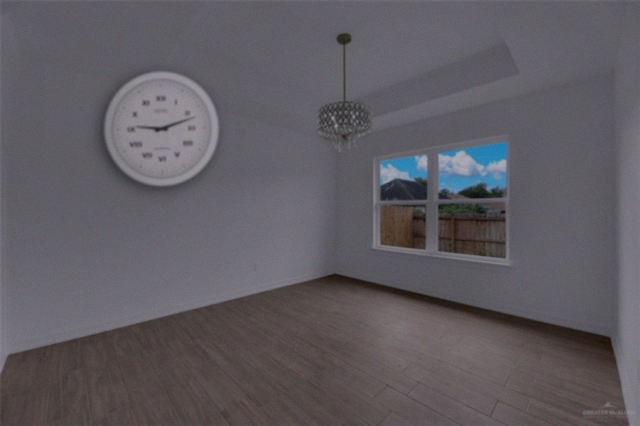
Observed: {"hour": 9, "minute": 12}
